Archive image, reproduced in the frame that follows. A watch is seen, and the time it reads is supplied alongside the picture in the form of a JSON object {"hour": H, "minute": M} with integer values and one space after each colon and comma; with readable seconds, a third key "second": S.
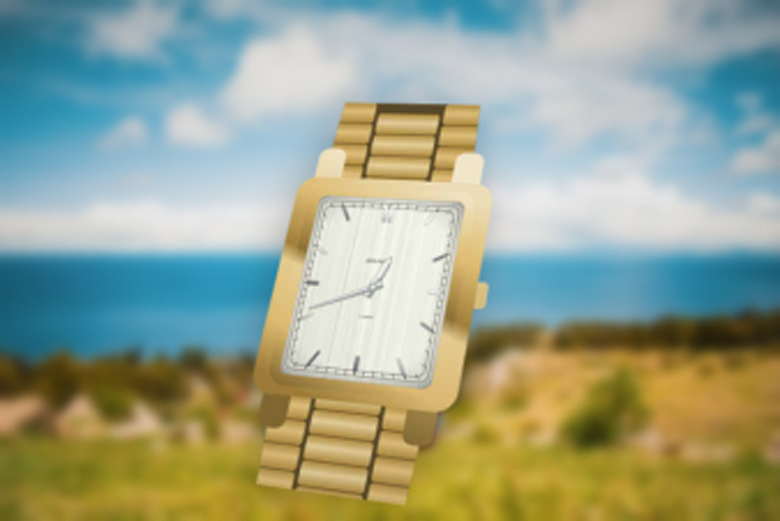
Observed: {"hour": 12, "minute": 41}
